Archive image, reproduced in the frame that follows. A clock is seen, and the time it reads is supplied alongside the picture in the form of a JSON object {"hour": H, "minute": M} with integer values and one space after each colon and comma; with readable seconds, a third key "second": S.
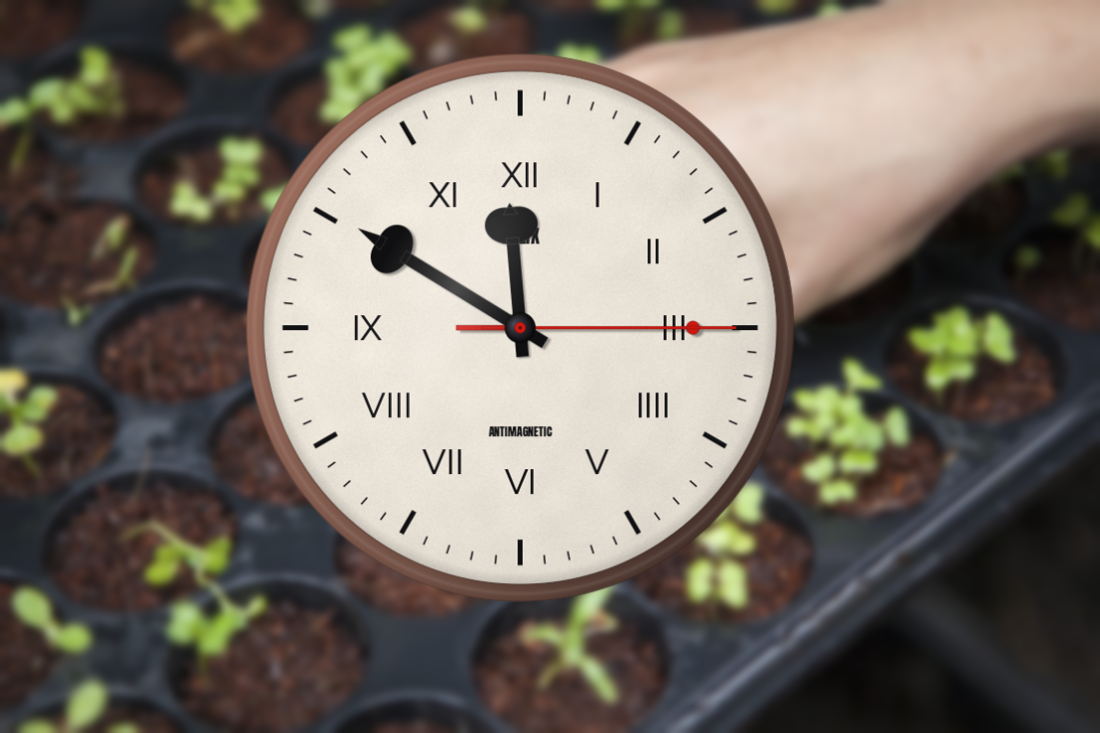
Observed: {"hour": 11, "minute": 50, "second": 15}
